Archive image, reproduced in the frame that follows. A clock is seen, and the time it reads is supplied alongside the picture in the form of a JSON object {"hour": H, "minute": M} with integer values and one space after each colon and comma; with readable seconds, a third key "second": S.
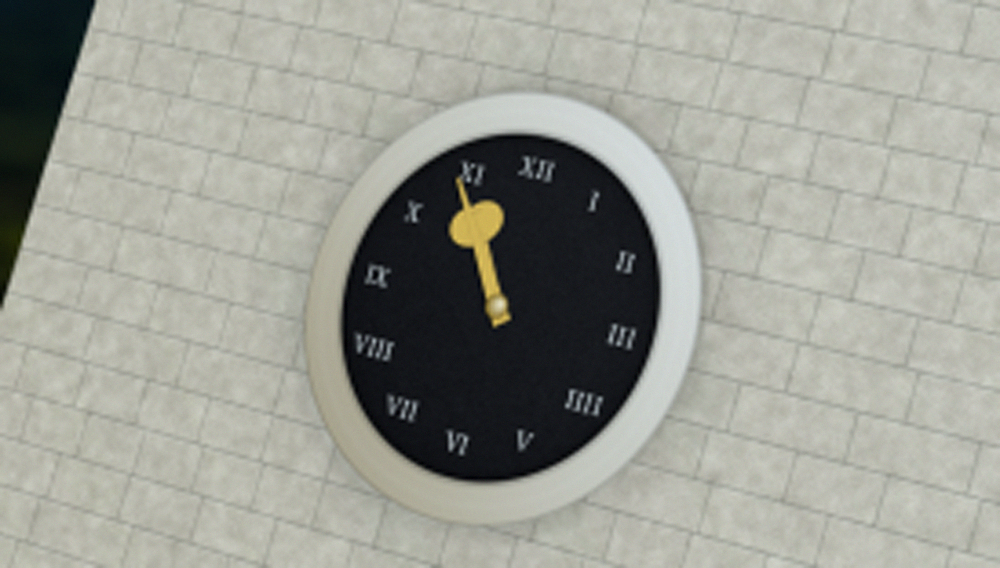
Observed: {"hour": 10, "minute": 54}
